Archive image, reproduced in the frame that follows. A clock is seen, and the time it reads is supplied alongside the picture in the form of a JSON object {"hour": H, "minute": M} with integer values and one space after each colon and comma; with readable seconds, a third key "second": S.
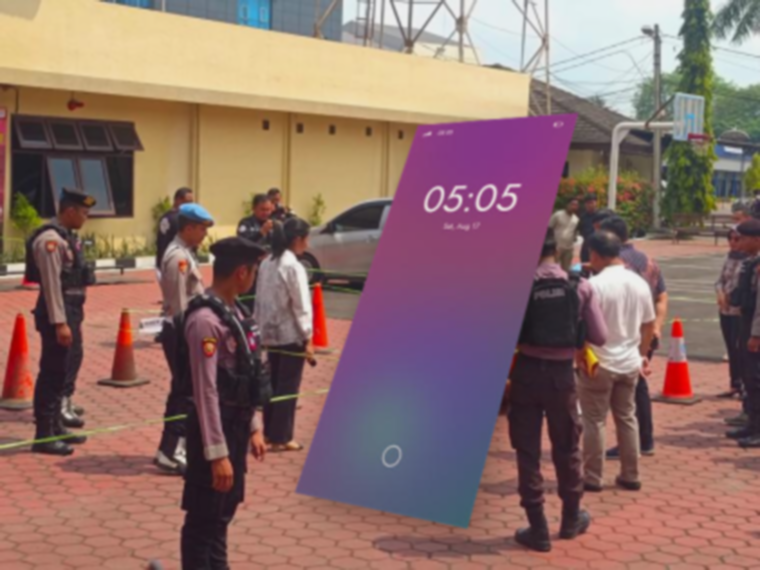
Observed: {"hour": 5, "minute": 5}
